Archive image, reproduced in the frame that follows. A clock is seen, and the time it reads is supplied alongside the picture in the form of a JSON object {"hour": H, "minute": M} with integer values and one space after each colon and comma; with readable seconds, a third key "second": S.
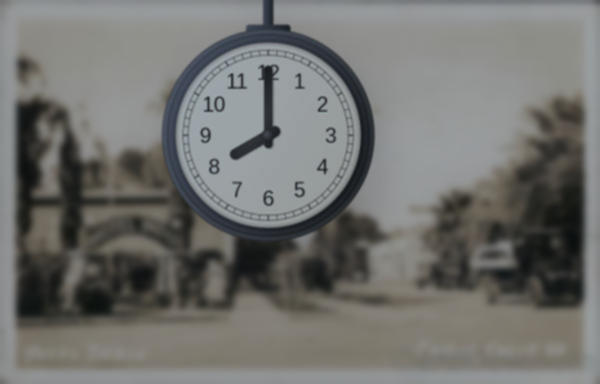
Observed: {"hour": 8, "minute": 0}
